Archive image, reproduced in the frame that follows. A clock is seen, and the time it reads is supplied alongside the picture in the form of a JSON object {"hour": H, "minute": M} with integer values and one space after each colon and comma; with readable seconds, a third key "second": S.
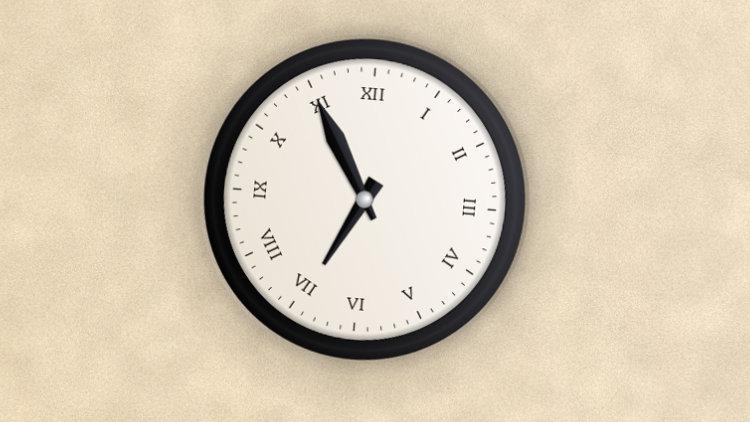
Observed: {"hour": 6, "minute": 55}
